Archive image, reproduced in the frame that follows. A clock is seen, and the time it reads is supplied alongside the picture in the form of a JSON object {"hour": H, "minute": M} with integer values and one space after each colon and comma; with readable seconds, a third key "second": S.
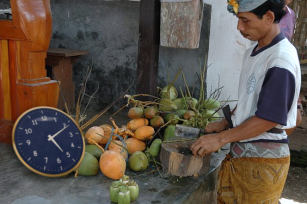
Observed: {"hour": 5, "minute": 11}
